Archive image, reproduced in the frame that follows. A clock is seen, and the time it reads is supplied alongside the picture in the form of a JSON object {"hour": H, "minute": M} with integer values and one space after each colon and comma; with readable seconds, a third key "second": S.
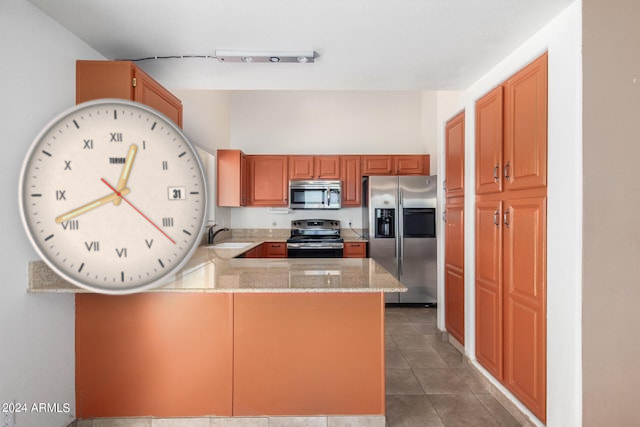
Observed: {"hour": 12, "minute": 41, "second": 22}
